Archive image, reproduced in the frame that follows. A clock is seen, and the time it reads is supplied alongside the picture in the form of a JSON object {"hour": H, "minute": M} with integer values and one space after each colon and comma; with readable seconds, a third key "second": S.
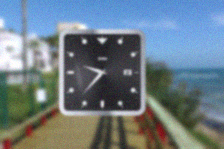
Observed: {"hour": 9, "minute": 37}
